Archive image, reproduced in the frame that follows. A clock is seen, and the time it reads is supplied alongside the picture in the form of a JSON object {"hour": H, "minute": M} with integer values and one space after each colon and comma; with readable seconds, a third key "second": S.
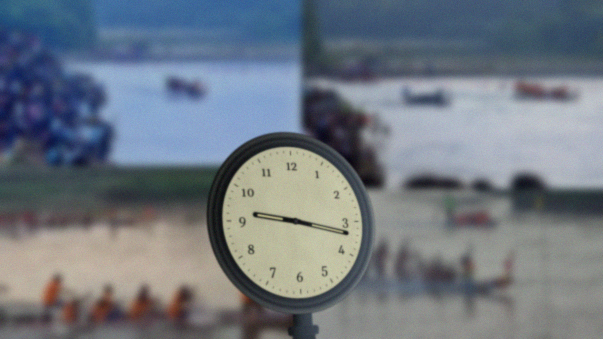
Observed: {"hour": 9, "minute": 17}
